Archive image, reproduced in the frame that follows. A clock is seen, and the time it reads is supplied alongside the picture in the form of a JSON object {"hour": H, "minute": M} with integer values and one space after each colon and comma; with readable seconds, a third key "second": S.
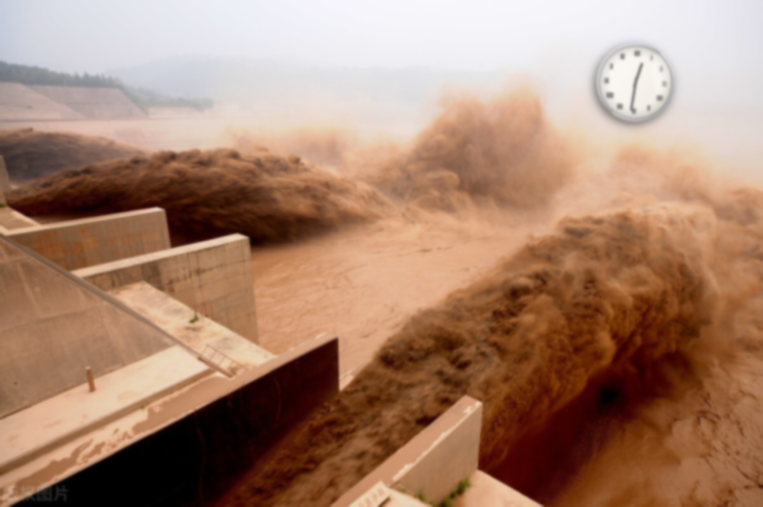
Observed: {"hour": 12, "minute": 31}
